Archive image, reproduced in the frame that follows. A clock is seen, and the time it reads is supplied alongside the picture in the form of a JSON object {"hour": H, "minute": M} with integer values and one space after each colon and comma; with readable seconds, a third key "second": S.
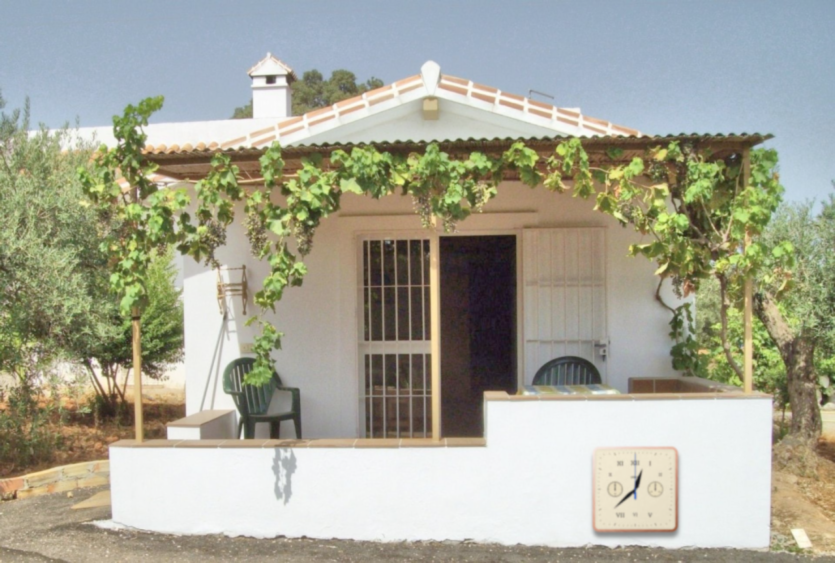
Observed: {"hour": 12, "minute": 38}
